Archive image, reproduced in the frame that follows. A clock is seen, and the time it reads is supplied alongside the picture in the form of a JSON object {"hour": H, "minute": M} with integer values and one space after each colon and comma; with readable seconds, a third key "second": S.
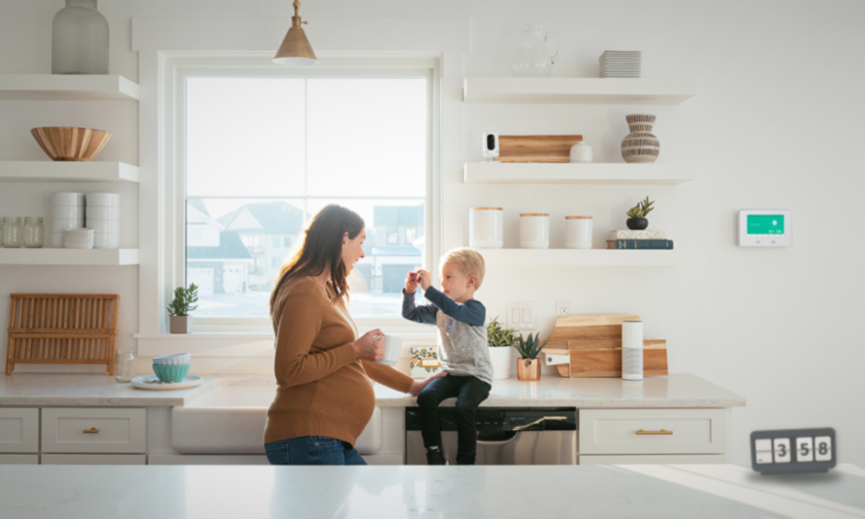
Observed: {"hour": 3, "minute": 58}
